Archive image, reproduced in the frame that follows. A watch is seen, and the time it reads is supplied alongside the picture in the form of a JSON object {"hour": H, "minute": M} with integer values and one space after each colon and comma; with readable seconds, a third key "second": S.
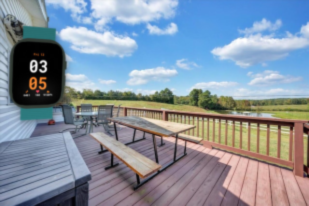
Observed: {"hour": 3, "minute": 5}
